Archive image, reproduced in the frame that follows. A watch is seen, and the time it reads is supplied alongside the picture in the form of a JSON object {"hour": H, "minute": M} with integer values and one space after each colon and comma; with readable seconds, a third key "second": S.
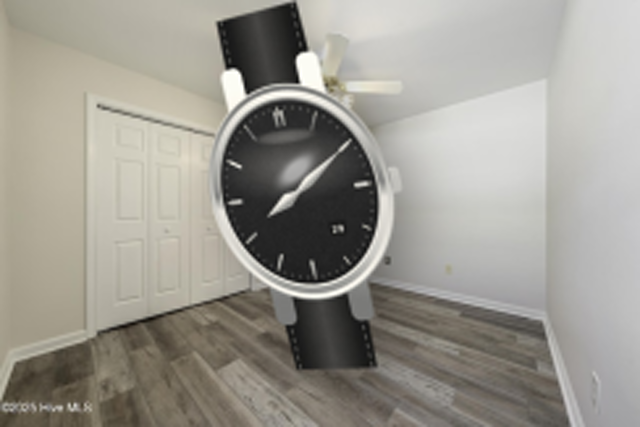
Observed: {"hour": 8, "minute": 10}
